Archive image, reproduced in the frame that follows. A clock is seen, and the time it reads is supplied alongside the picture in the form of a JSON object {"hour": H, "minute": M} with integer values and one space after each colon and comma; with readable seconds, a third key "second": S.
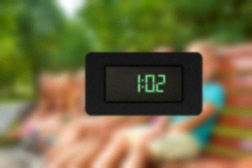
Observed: {"hour": 1, "minute": 2}
